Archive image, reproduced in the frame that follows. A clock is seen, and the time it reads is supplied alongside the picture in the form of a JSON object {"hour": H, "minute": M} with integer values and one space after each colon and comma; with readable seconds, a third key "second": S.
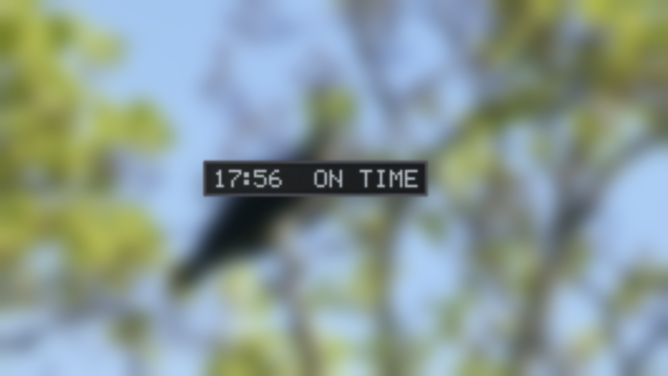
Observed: {"hour": 17, "minute": 56}
